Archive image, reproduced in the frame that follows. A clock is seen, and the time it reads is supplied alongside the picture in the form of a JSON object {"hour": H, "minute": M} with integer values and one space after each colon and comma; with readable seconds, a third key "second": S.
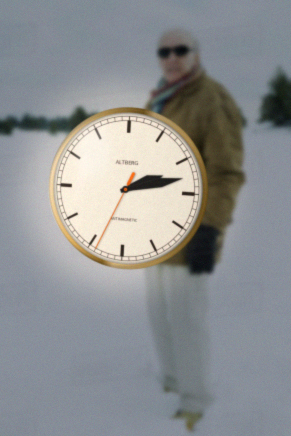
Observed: {"hour": 2, "minute": 12, "second": 34}
